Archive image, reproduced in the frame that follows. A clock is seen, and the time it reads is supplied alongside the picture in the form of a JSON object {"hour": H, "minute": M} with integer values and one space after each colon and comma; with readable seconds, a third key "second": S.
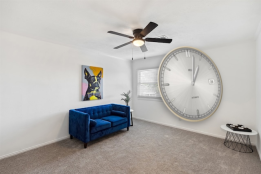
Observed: {"hour": 1, "minute": 2}
